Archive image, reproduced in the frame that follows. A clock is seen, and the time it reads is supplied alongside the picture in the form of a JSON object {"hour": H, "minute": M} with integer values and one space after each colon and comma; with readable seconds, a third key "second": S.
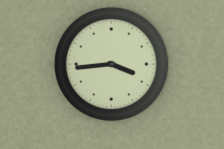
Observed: {"hour": 3, "minute": 44}
